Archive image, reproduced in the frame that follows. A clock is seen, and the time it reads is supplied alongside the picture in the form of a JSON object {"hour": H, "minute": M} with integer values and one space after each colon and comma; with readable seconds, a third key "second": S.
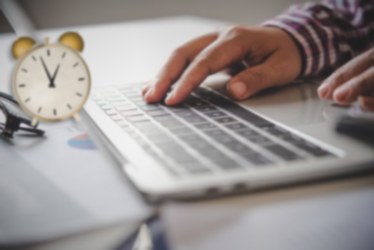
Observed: {"hour": 12, "minute": 57}
